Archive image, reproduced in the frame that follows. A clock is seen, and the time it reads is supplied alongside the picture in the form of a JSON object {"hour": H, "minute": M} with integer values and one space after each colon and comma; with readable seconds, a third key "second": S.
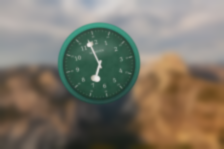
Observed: {"hour": 6, "minute": 58}
